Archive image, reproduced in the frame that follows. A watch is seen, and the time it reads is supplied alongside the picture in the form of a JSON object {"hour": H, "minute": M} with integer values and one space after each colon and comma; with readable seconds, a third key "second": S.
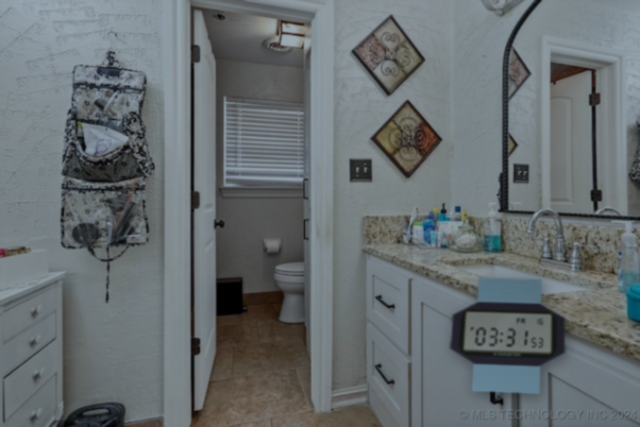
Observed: {"hour": 3, "minute": 31}
